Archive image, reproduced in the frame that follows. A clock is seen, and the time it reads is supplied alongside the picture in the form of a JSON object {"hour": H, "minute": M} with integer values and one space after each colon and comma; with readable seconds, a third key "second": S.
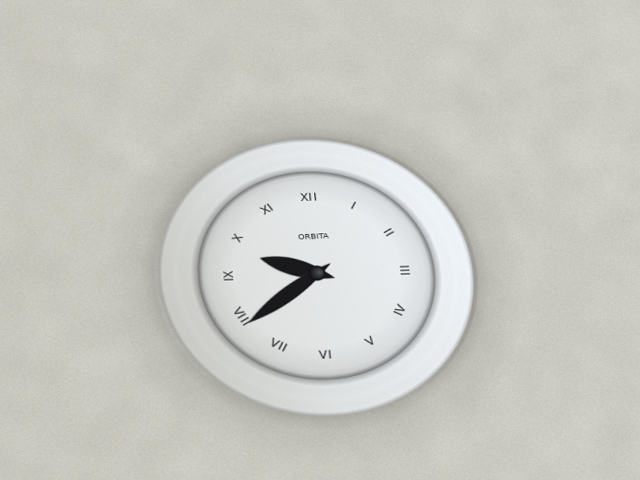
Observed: {"hour": 9, "minute": 39}
